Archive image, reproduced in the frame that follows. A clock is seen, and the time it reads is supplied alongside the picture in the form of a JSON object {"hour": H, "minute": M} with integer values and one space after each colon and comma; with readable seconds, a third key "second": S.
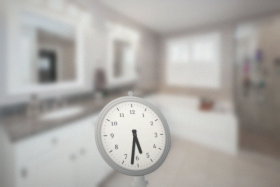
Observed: {"hour": 5, "minute": 32}
